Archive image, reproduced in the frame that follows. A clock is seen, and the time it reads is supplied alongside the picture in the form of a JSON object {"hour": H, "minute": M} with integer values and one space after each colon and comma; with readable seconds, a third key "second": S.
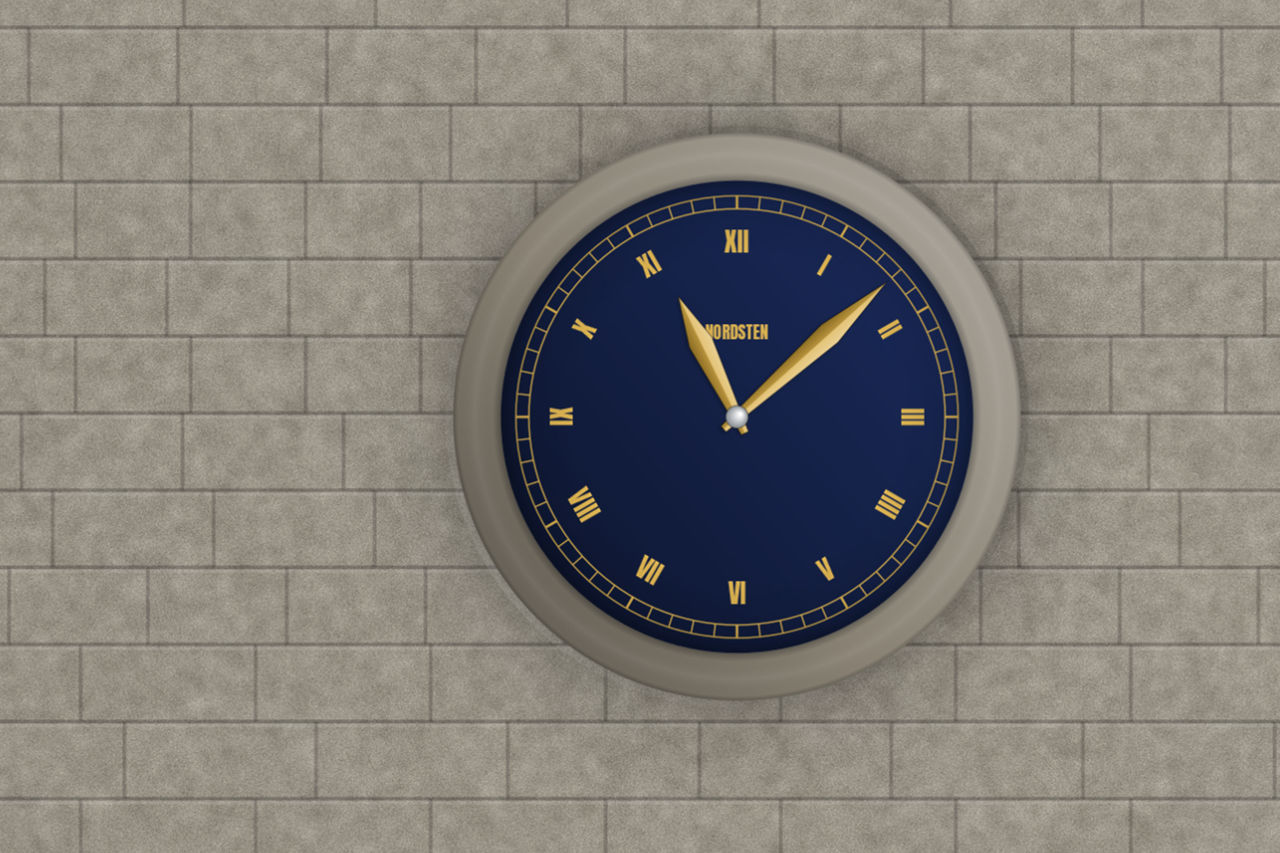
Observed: {"hour": 11, "minute": 8}
